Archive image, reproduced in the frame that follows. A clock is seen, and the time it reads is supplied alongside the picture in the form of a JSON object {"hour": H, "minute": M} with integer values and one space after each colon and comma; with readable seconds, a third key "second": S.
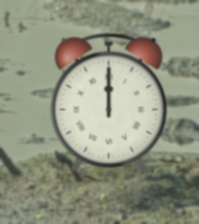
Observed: {"hour": 12, "minute": 0}
